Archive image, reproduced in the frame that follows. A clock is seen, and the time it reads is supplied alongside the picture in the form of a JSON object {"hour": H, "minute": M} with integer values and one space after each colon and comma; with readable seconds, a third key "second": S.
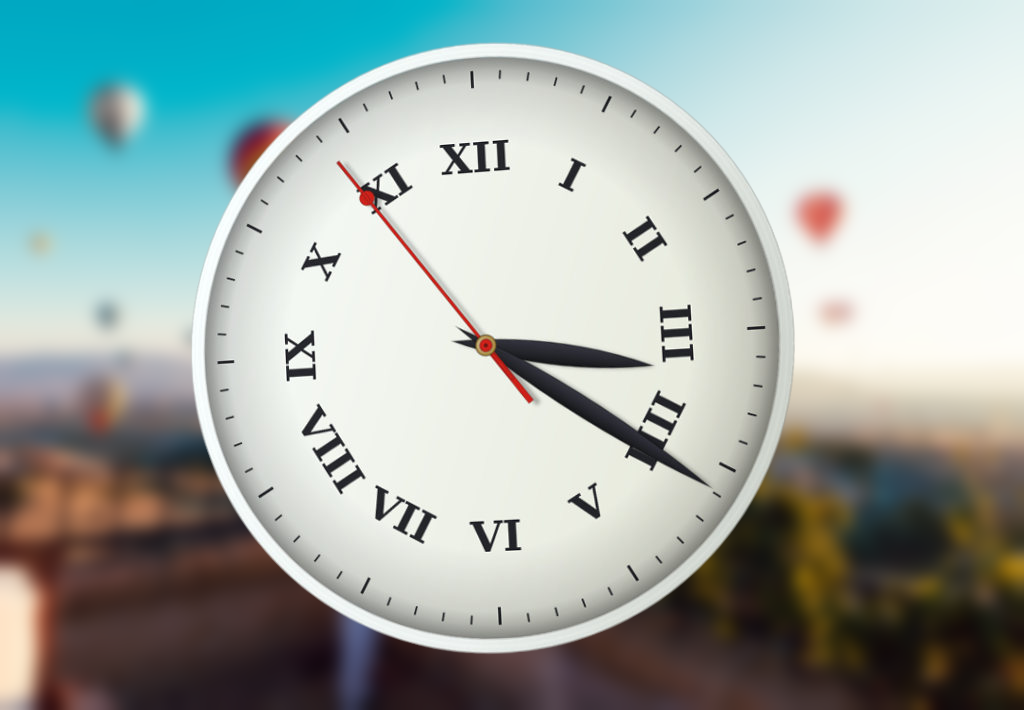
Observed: {"hour": 3, "minute": 20, "second": 54}
